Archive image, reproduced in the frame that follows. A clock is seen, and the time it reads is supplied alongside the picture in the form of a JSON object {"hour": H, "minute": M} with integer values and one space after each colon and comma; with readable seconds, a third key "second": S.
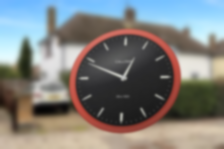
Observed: {"hour": 12, "minute": 49}
